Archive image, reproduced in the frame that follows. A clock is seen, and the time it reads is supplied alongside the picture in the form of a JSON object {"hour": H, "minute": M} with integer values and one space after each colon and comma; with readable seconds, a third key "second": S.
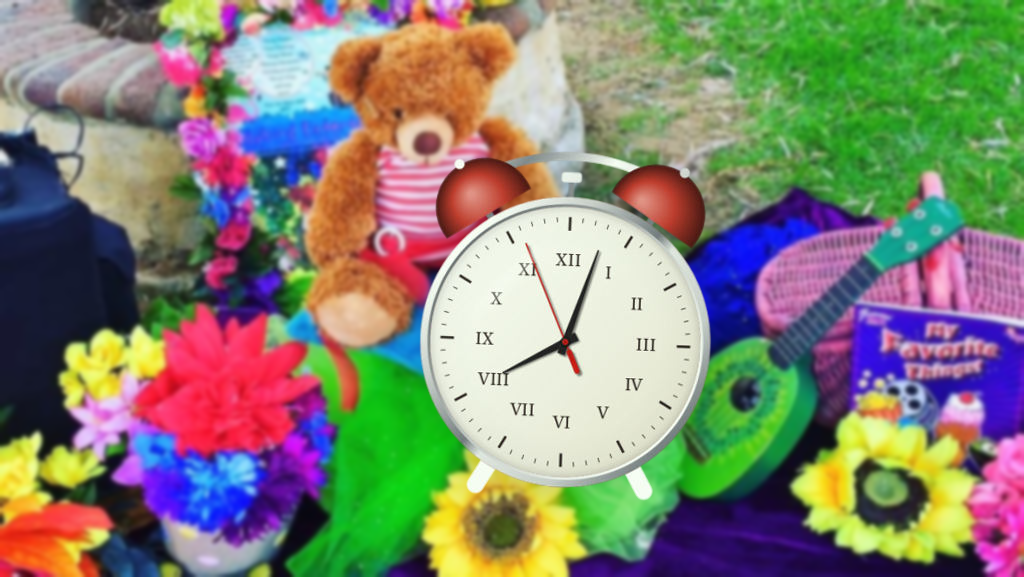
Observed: {"hour": 8, "minute": 2, "second": 56}
